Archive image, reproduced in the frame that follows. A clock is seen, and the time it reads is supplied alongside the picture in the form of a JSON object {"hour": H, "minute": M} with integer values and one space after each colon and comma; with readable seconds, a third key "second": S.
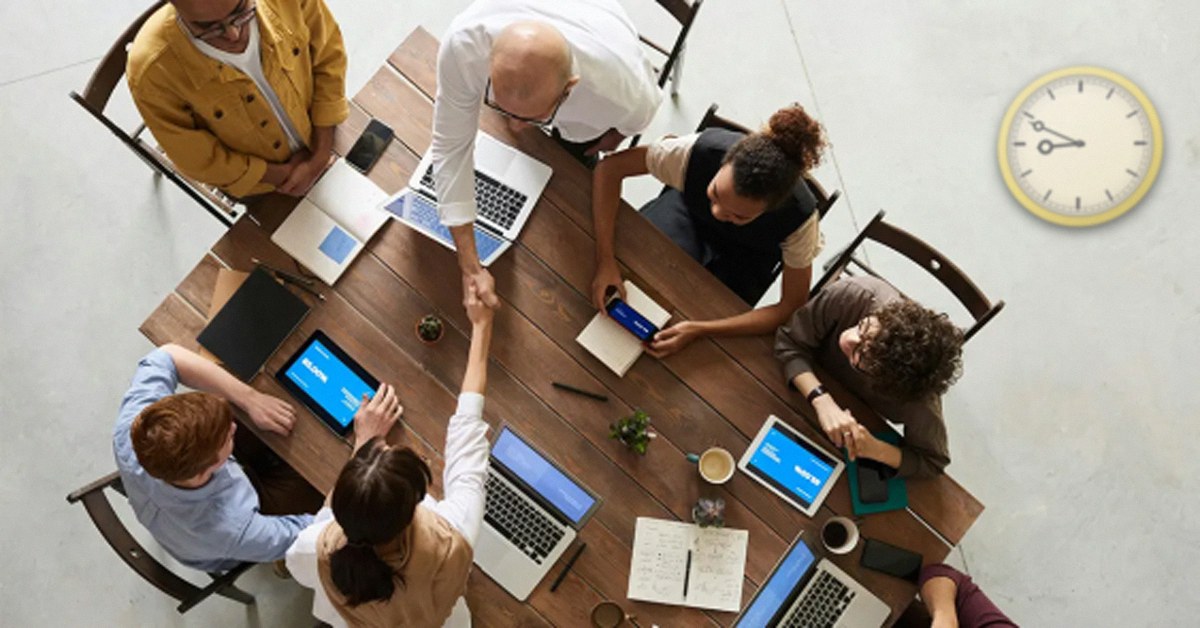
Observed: {"hour": 8, "minute": 49}
